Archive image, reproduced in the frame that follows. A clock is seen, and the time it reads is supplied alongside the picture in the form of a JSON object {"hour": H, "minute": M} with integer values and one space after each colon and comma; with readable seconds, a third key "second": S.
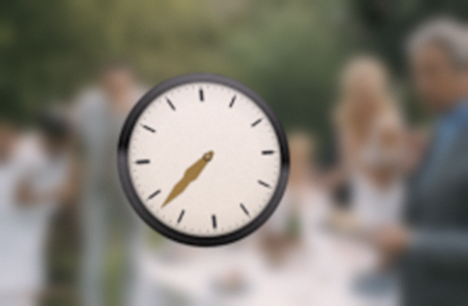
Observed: {"hour": 7, "minute": 38}
